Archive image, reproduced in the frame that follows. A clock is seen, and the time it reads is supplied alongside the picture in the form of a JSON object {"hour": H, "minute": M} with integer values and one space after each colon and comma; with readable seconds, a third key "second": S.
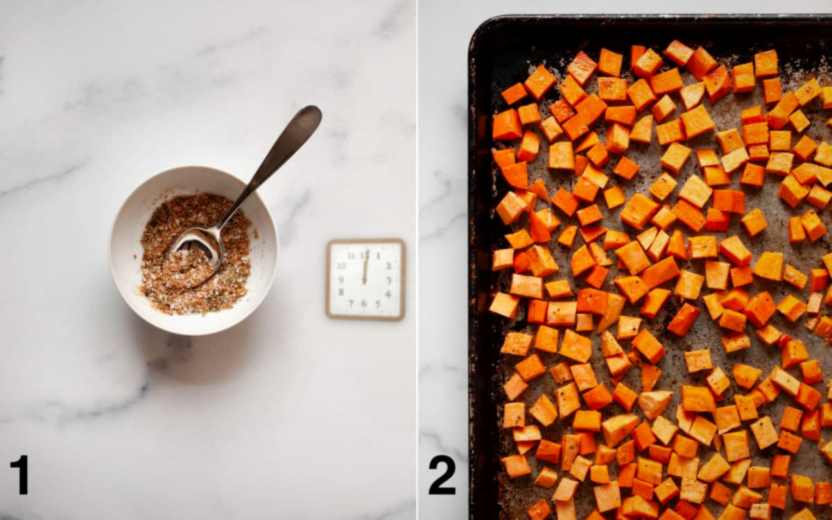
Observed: {"hour": 12, "minute": 1}
